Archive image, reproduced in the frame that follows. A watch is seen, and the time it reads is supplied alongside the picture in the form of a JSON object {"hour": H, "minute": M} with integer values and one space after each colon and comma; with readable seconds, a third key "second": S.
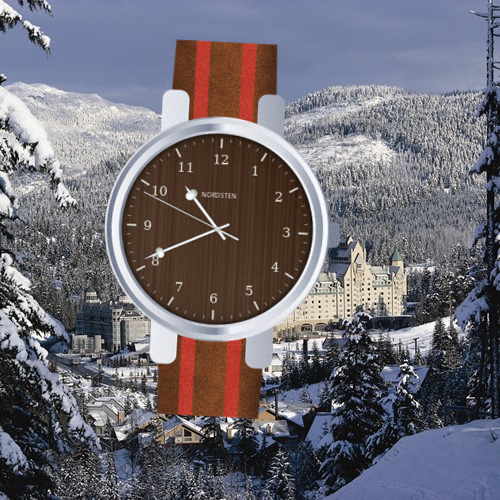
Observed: {"hour": 10, "minute": 40, "second": 49}
